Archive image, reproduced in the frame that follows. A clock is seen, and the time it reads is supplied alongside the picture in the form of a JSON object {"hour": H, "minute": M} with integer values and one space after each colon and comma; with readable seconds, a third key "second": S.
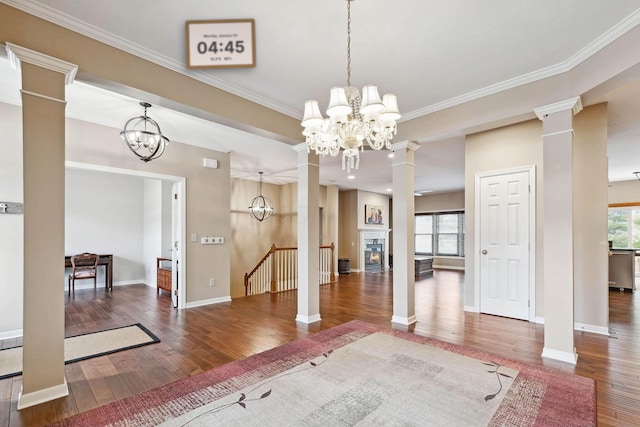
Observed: {"hour": 4, "minute": 45}
